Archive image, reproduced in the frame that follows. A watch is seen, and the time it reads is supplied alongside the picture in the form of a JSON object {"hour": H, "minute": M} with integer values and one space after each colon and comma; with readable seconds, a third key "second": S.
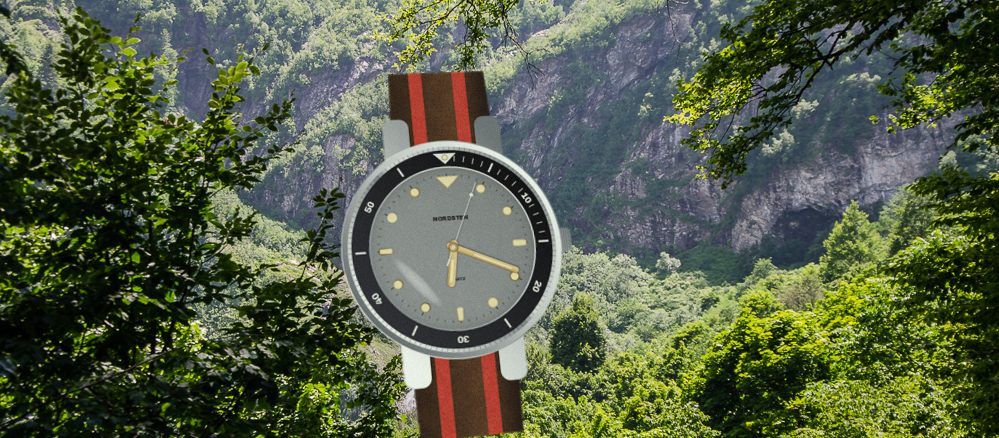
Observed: {"hour": 6, "minute": 19, "second": 4}
